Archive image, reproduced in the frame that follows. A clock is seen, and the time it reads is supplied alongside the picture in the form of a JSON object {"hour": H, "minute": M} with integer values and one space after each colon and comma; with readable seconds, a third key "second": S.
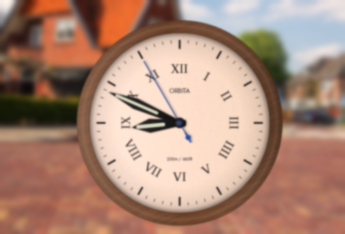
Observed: {"hour": 8, "minute": 48, "second": 55}
